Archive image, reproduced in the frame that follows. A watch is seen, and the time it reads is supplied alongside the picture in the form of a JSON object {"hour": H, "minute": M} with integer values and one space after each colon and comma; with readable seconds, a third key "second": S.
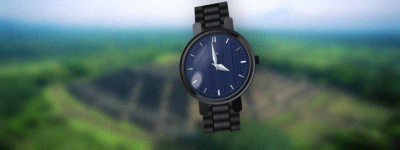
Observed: {"hour": 3, "minute": 59}
